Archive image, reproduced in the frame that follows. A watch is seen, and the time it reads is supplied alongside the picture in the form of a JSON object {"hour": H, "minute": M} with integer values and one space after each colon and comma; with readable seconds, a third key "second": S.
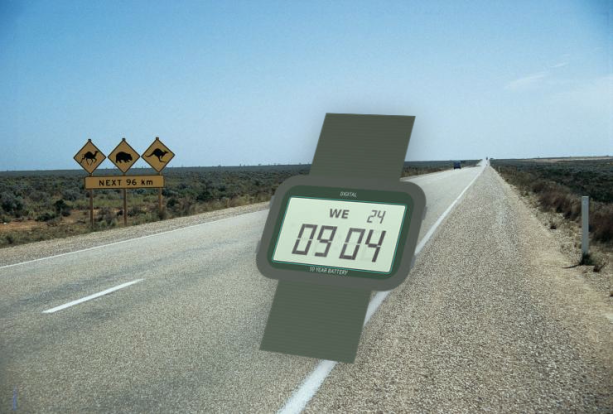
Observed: {"hour": 9, "minute": 4}
